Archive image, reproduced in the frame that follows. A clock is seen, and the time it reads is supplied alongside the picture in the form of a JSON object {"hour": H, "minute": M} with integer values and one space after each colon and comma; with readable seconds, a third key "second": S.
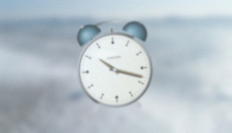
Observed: {"hour": 10, "minute": 18}
